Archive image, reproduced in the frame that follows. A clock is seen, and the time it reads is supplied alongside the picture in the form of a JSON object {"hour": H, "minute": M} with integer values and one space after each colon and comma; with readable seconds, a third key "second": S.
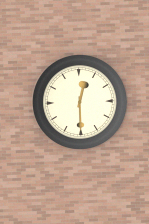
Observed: {"hour": 12, "minute": 30}
